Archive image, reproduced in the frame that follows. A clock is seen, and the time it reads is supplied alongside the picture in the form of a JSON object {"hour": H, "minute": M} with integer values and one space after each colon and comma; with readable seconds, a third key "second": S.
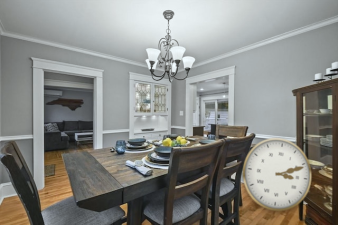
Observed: {"hour": 3, "minute": 11}
